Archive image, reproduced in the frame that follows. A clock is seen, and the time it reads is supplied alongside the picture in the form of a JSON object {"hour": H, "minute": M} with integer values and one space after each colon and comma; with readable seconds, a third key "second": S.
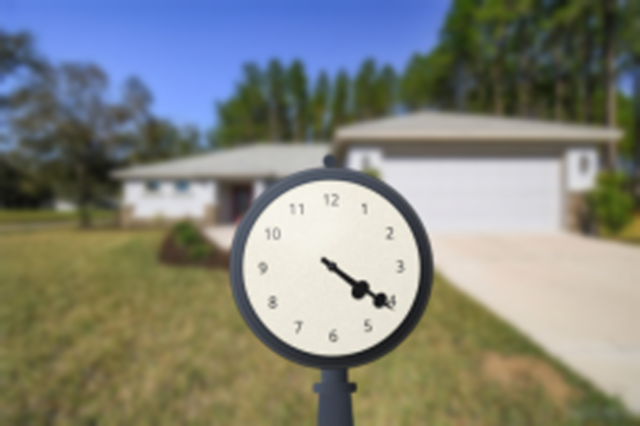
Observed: {"hour": 4, "minute": 21}
